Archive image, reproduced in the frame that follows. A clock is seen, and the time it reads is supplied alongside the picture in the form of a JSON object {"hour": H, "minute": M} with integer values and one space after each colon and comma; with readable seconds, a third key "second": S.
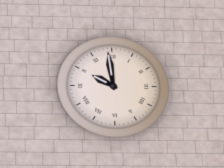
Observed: {"hour": 9, "minute": 59}
